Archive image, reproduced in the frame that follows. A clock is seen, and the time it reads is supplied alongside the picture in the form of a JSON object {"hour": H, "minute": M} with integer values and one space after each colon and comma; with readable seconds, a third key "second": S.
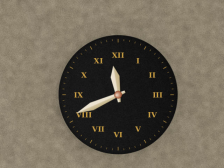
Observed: {"hour": 11, "minute": 41}
